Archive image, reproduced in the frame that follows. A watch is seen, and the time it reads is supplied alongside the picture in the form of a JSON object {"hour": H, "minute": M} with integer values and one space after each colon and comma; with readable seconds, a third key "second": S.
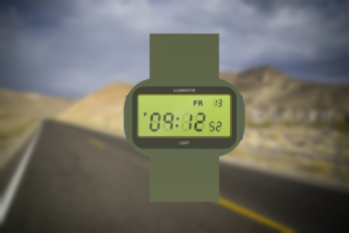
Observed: {"hour": 9, "minute": 12, "second": 52}
